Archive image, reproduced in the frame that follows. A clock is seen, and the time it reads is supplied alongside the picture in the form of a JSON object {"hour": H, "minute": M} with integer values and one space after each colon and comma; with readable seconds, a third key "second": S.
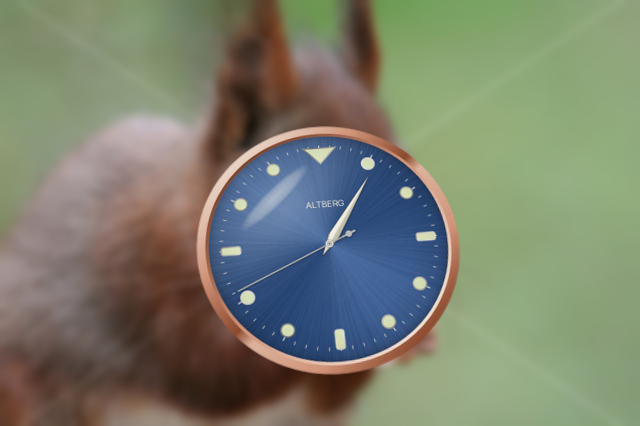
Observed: {"hour": 1, "minute": 5, "second": 41}
